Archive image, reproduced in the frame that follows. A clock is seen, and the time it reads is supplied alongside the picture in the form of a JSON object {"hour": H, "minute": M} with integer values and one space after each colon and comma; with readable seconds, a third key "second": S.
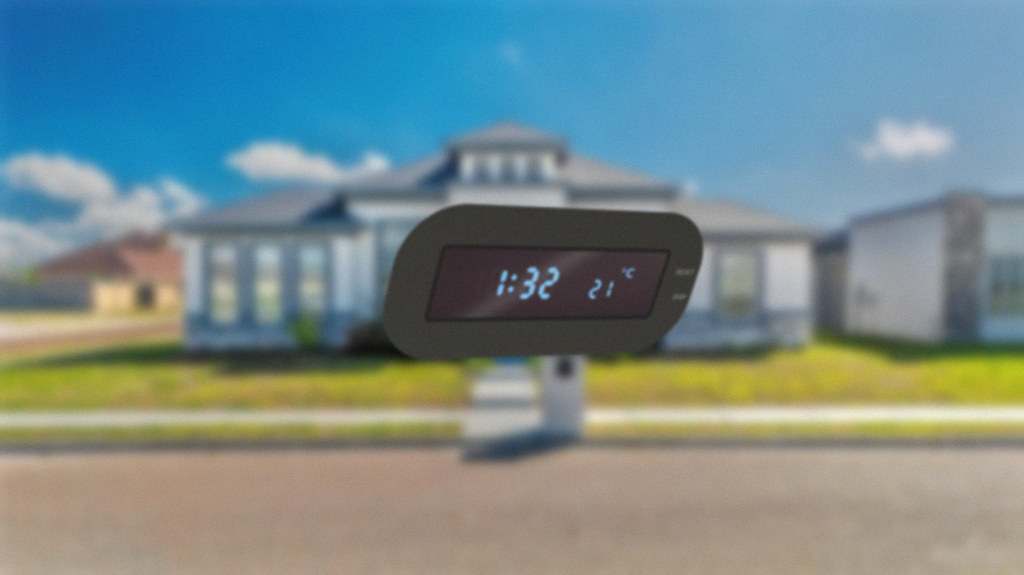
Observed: {"hour": 1, "minute": 32}
